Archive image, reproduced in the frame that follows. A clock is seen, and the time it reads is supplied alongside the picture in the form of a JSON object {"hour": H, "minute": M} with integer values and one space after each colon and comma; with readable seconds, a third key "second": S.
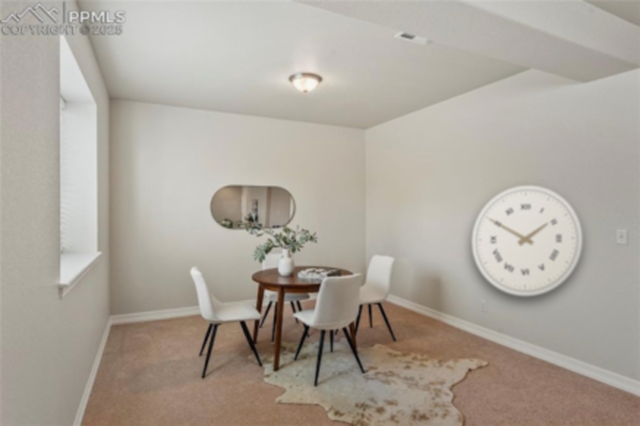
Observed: {"hour": 1, "minute": 50}
